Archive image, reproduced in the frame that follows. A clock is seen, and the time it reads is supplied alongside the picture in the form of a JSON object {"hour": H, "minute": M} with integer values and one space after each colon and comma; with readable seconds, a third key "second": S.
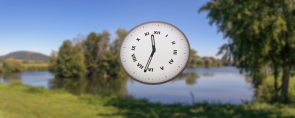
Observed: {"hour": 11, "minute": 32}
